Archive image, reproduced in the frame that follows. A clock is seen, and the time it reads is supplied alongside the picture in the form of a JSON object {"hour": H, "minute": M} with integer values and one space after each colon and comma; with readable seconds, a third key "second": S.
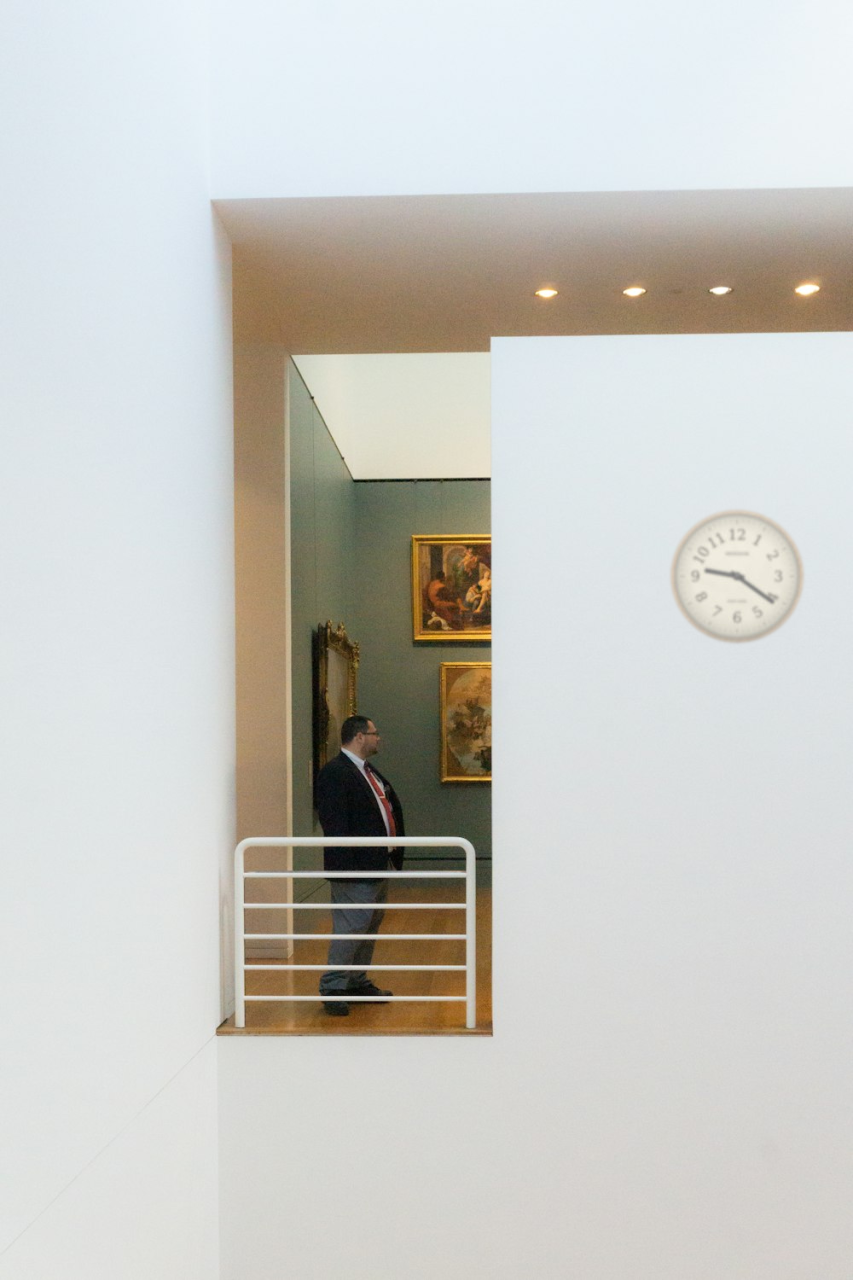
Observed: {"hour": 9, "minute": 21}
